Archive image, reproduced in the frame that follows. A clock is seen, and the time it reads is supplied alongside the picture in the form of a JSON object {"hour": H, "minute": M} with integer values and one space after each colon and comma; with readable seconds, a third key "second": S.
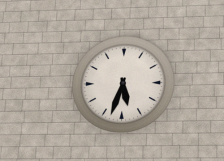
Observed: {"hour": 5, "minute": 33}
